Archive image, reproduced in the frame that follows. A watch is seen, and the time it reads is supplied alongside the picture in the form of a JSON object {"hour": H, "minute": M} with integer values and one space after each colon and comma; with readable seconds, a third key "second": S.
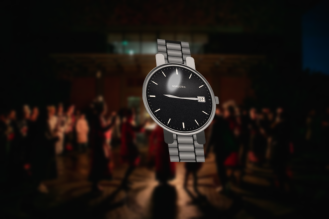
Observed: {"hour": 9, "minute": 15}
